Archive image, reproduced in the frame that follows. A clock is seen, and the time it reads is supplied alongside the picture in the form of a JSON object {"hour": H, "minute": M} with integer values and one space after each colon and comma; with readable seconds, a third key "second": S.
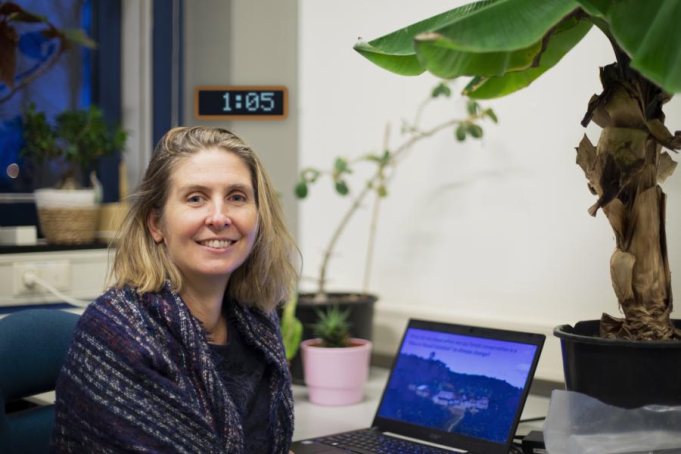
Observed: {"hour": 1, "minute": 5}
